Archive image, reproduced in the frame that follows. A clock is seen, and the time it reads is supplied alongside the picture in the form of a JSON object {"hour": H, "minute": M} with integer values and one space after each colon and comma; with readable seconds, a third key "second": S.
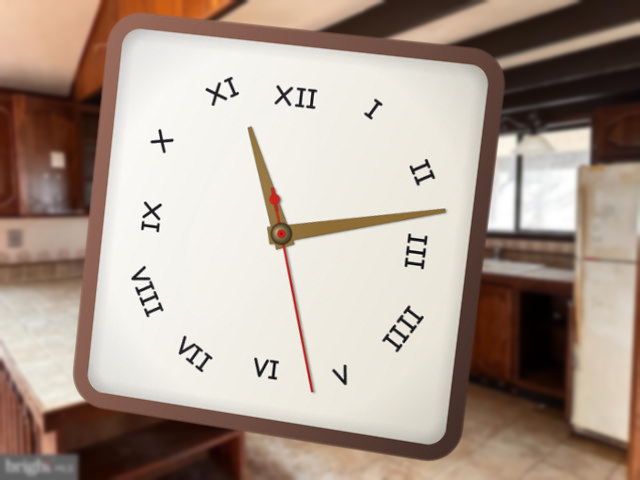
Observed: {"hour": 11, "minute": 12, "second": 27}
